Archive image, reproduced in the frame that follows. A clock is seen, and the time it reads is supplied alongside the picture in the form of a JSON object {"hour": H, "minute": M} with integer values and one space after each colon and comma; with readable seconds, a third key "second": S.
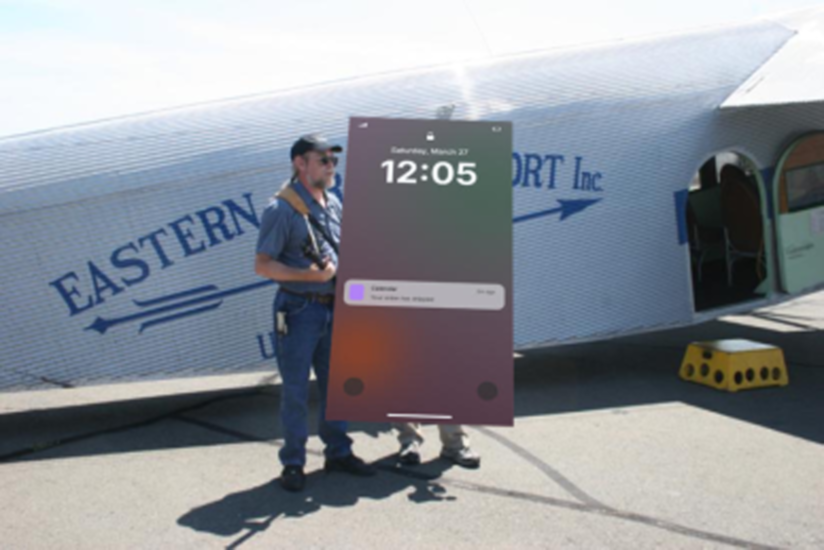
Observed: {"hour": 12, "minute": 5}
